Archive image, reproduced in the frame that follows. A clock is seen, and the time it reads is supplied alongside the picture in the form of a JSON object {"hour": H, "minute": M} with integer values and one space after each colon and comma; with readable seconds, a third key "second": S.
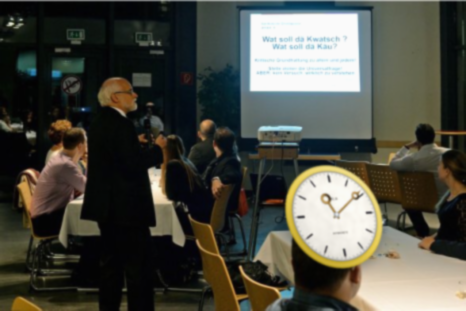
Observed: {"hour": 11, "minute": 9}
